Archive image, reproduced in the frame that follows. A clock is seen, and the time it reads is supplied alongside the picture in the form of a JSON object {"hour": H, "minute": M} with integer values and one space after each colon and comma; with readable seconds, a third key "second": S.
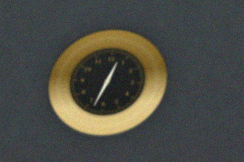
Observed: {"hour": 12, "minute": 33}
